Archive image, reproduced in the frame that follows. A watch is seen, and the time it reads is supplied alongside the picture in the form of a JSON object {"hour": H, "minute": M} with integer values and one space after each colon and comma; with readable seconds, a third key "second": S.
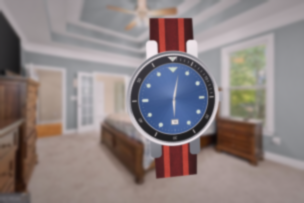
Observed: {"hour": 6, "minute": 2}
